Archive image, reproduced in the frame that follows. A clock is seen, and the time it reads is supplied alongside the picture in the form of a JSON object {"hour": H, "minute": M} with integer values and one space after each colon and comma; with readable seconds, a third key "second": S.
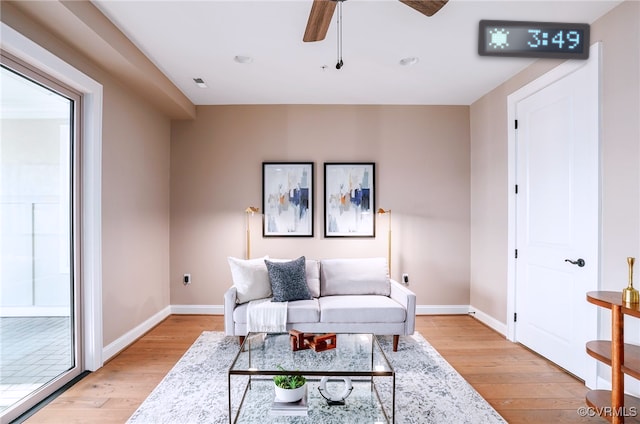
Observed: {"hour": 3, "minute": 49}
